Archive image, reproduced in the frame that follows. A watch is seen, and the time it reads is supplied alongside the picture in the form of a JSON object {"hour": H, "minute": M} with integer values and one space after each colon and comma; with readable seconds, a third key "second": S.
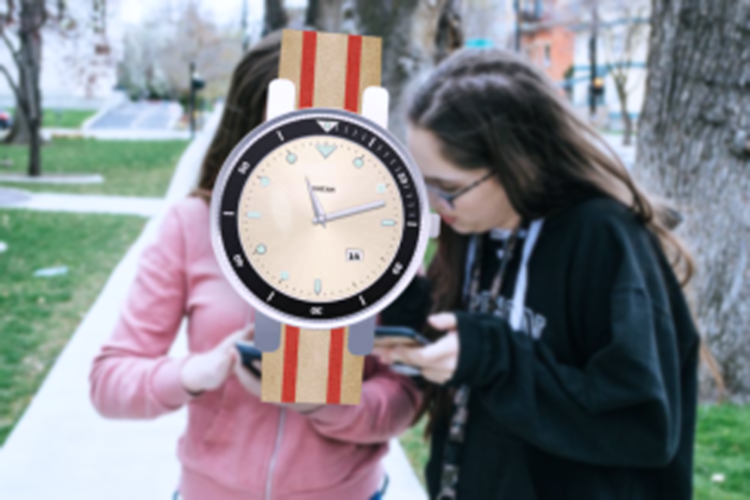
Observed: {"hour": 11, "minute": 12}
